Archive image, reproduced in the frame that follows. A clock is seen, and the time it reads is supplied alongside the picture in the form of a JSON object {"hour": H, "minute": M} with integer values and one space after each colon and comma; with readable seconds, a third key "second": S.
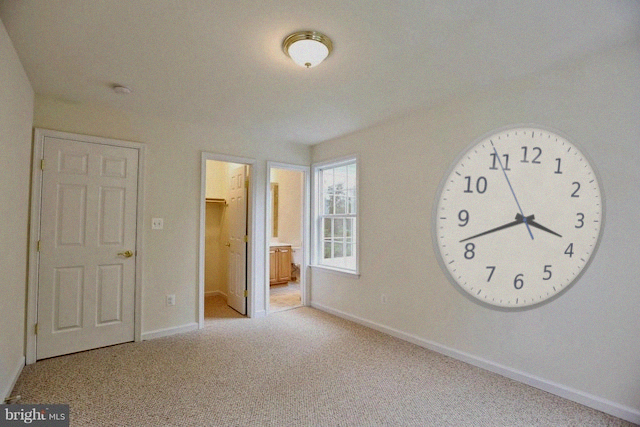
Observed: {"hour": 3, "minute": 41, "second": 55}
